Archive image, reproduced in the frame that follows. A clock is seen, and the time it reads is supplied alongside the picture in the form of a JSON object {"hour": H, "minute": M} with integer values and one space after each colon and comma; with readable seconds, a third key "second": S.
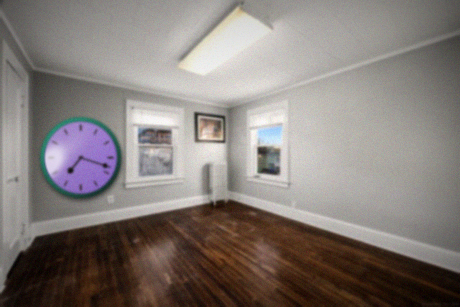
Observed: {"hour": 7, "minute": 18}
